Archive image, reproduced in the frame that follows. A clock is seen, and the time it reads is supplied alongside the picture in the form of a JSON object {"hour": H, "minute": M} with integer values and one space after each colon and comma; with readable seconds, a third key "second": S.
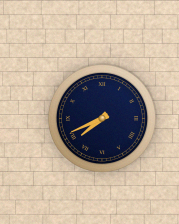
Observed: {"hour": 7, "minute": 41}
